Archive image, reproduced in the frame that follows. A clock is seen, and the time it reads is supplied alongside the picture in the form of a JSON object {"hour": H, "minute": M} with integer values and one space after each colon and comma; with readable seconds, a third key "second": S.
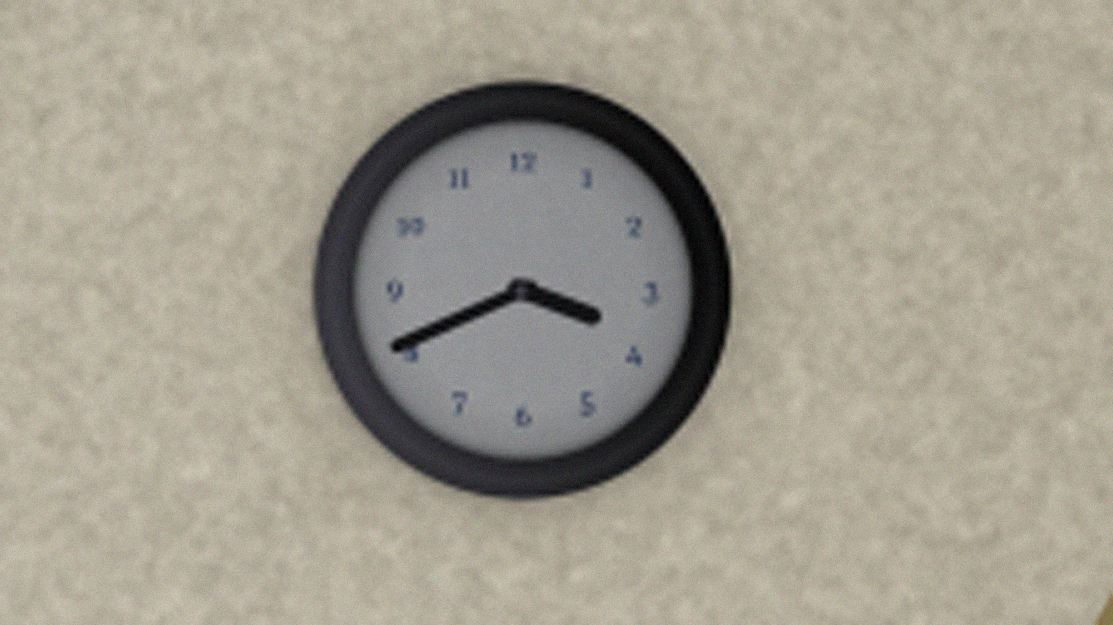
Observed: {"hour": 3, "minute": 41}
